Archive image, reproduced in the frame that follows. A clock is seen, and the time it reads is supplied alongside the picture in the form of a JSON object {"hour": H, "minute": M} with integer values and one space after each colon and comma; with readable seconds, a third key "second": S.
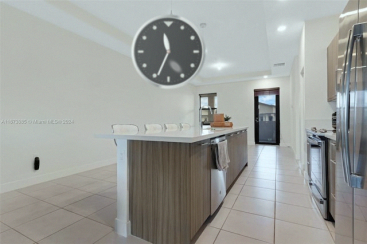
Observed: {"hour": 11, "minute": 34}
